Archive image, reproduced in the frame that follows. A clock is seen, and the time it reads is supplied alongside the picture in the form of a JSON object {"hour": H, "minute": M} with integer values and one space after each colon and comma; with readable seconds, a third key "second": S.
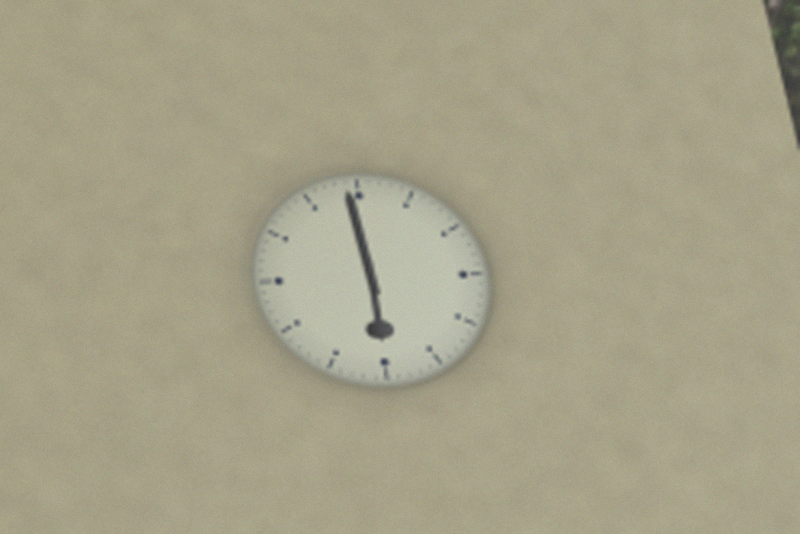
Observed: {"hour": 5, "minute": 59}
